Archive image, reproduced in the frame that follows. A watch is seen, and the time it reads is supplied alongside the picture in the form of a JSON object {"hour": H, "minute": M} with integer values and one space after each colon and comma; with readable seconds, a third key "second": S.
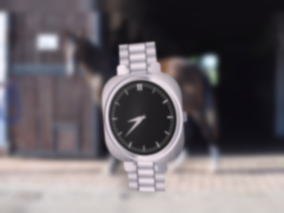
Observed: {"hour": 8, "minute": 38}
